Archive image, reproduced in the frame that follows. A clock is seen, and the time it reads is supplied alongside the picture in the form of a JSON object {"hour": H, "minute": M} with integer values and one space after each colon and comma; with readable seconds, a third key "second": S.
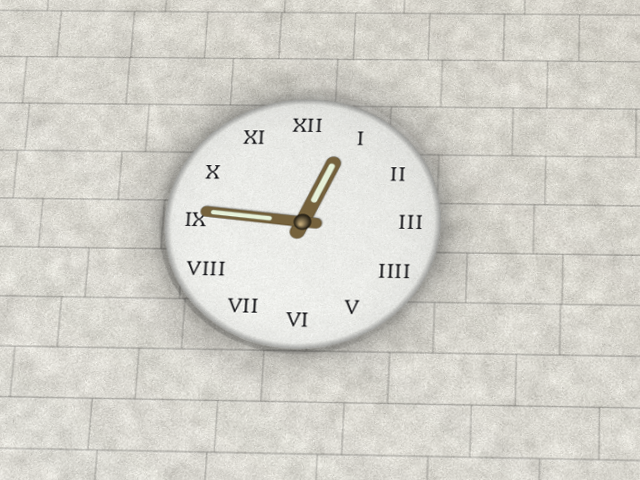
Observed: {"hour": 12, "minute": 46}
